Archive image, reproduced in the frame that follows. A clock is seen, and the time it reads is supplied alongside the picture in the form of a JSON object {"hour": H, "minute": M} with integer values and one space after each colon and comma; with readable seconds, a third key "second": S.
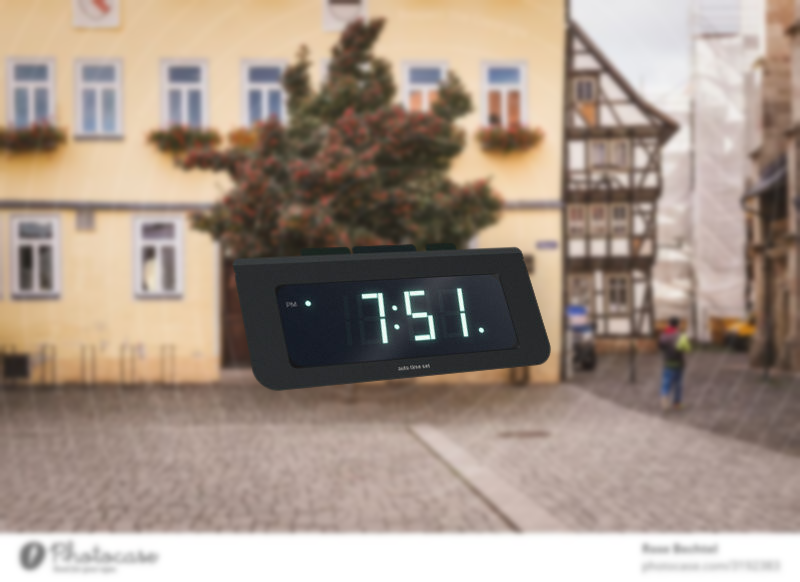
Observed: {"hour": 7, "minute": 51}
